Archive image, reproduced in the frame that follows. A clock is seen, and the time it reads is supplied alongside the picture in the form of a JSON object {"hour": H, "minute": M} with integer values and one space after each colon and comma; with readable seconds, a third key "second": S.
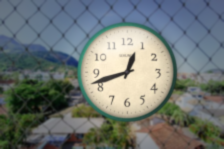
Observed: {"hour": 12, "minute": 42}
